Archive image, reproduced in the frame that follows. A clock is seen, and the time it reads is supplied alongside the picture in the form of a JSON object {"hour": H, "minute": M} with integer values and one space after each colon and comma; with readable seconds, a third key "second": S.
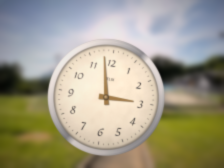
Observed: {"hour": 2, "minute": 58}
